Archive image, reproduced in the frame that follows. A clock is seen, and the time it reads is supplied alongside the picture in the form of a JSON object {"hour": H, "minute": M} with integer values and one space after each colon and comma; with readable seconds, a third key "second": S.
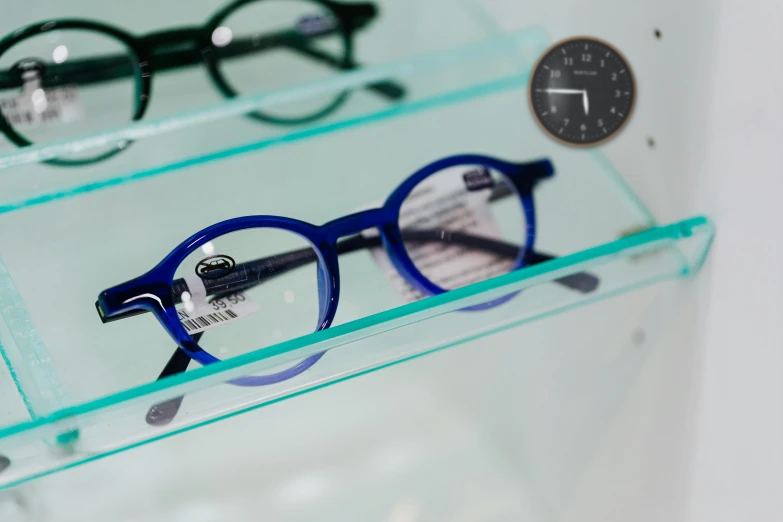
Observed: {"hour": 5, "minute": 45}
